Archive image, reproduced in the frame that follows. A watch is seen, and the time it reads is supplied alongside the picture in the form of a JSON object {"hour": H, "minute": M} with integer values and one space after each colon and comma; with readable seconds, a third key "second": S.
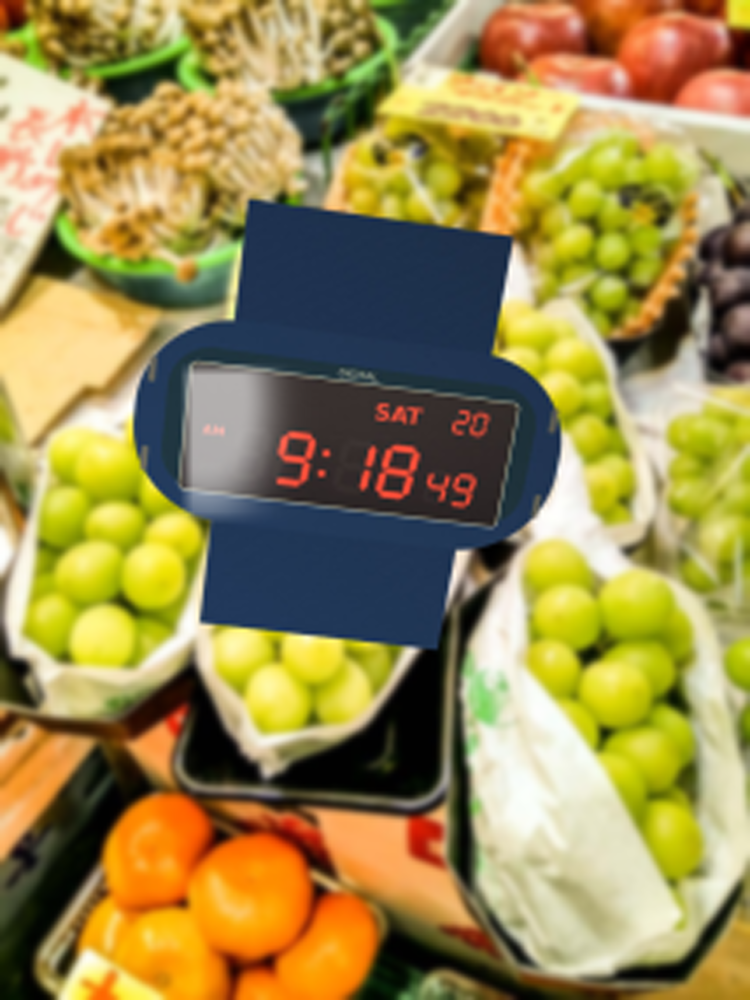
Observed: {"hour": 9, "minute": 18, "second": 49}
